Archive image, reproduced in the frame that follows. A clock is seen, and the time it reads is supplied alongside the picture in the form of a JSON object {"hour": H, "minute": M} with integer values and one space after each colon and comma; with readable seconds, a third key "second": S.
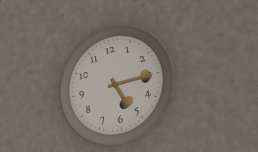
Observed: {"hour": 5, "minute": 15}
